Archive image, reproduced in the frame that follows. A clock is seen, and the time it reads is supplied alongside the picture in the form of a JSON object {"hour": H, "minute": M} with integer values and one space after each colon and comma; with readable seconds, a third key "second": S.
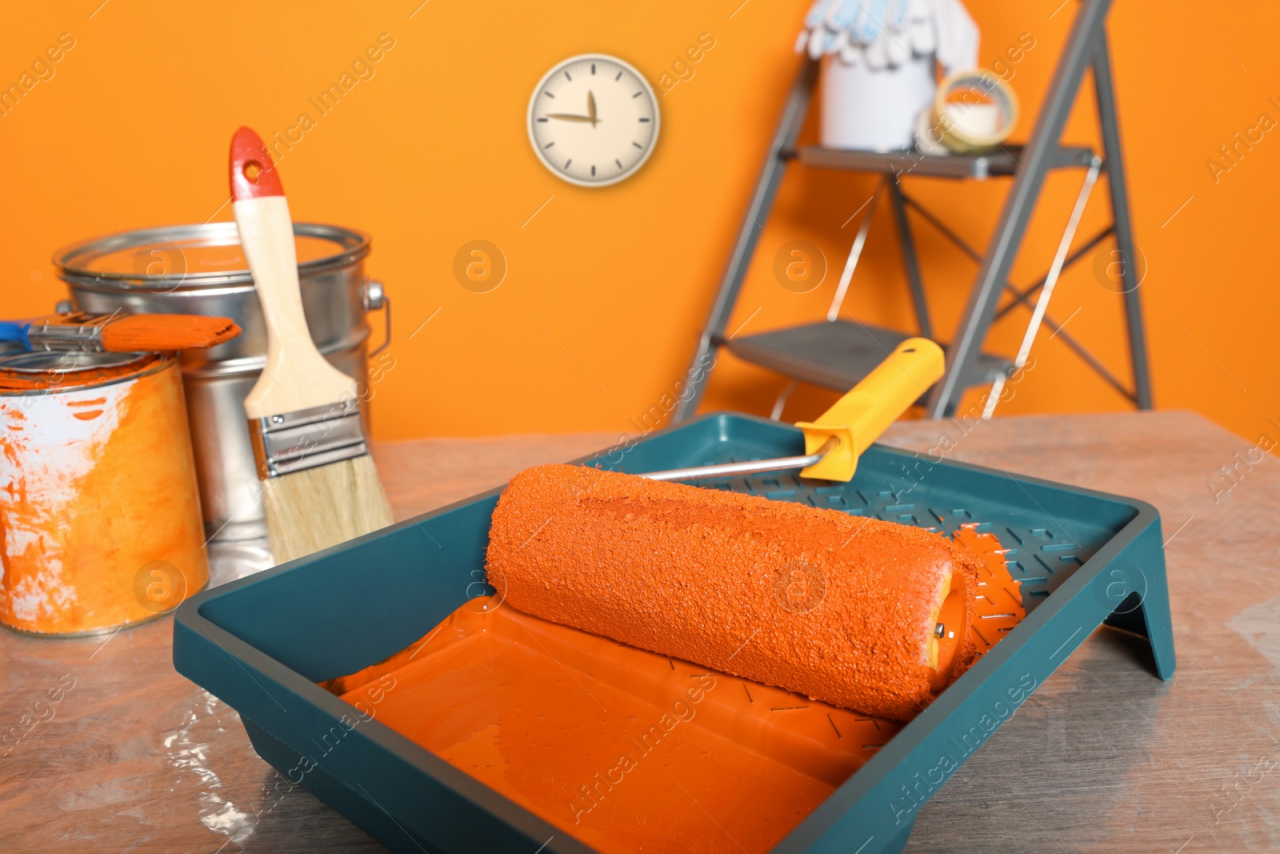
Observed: {"hour": 11, "minute": 46}
